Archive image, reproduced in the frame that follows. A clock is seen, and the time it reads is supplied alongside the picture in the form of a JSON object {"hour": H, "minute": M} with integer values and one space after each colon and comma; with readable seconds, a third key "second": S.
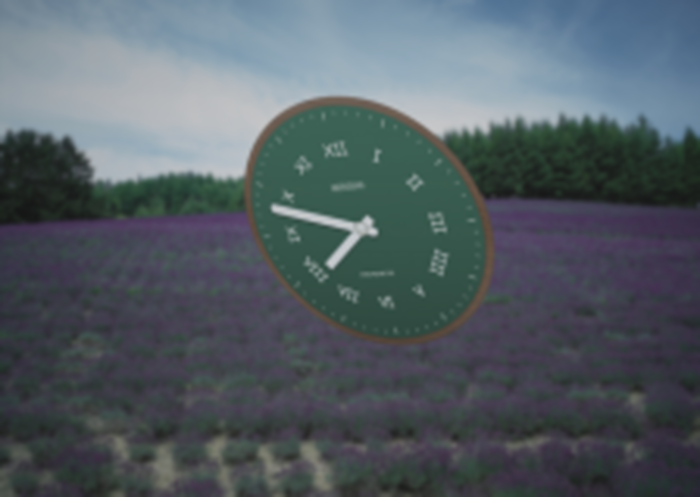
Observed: {"hour": 7, "minute": 48}
